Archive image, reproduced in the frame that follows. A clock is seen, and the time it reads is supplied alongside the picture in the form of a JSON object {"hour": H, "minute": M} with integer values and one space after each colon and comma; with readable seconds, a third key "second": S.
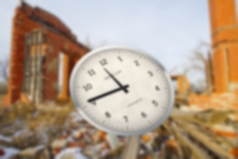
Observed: {"hour": 11, "minute": 46}
